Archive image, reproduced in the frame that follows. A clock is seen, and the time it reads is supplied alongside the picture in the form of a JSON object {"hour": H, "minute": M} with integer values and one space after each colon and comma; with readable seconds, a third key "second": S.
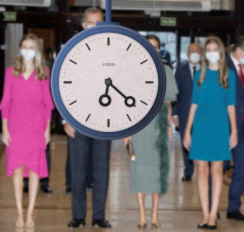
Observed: {"hour": 6, "minute": 22}
